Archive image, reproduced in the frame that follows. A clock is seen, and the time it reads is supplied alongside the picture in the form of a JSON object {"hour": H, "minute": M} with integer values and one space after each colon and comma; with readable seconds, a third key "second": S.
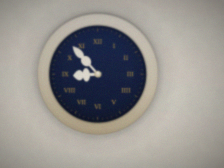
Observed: {"hour": 8, "minute": 53}
